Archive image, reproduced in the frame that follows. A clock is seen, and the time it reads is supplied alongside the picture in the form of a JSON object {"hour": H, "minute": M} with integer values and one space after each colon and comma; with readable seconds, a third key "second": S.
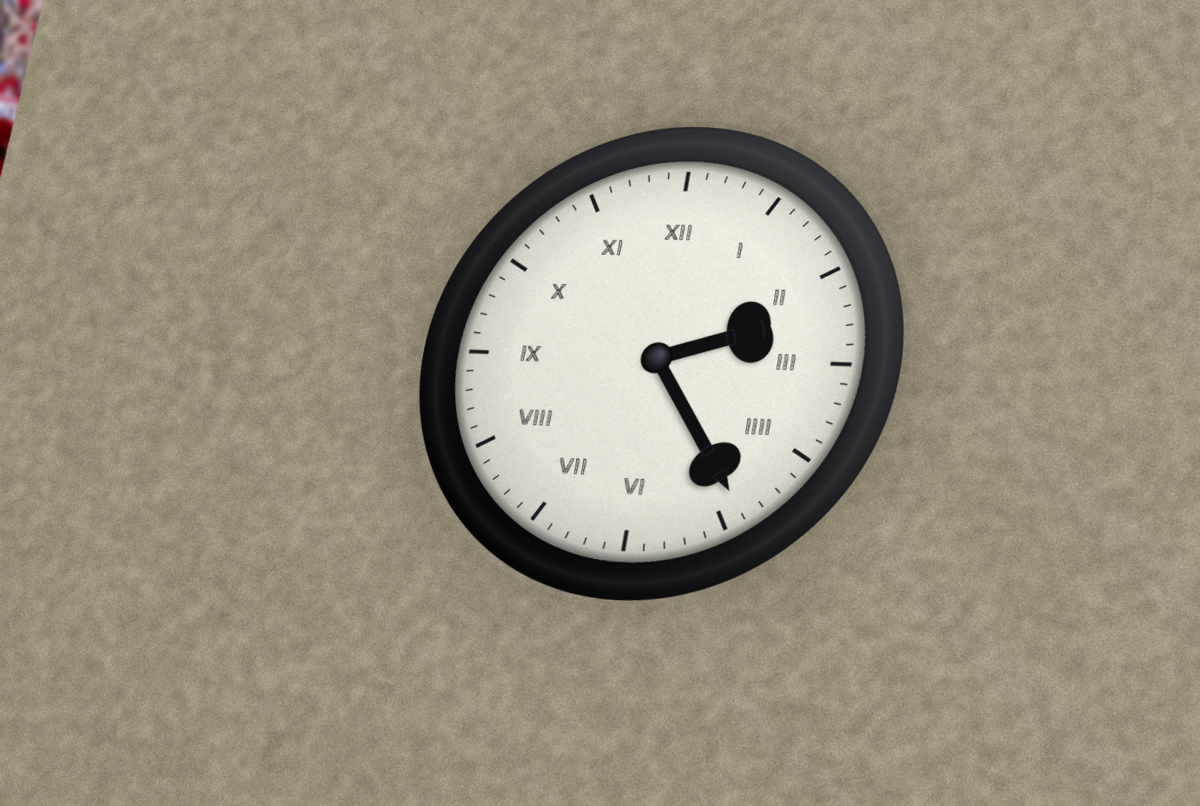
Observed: {"hour": 2, "minute": 24}
